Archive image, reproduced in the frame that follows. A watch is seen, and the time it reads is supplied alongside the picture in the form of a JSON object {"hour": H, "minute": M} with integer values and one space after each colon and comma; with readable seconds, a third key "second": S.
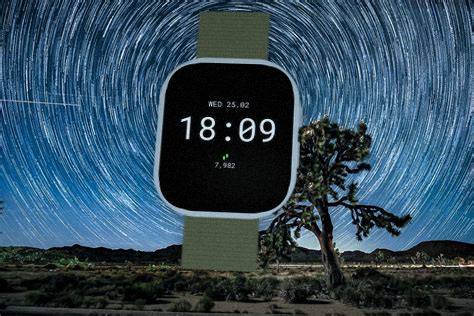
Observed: {"hour": 18, "minute": 9}
